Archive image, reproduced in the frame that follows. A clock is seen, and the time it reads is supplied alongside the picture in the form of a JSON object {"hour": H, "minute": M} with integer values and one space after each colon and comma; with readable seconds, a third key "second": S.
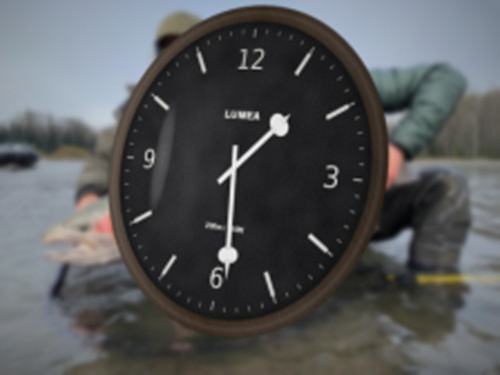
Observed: {"hour": 1, "minute": 29}
